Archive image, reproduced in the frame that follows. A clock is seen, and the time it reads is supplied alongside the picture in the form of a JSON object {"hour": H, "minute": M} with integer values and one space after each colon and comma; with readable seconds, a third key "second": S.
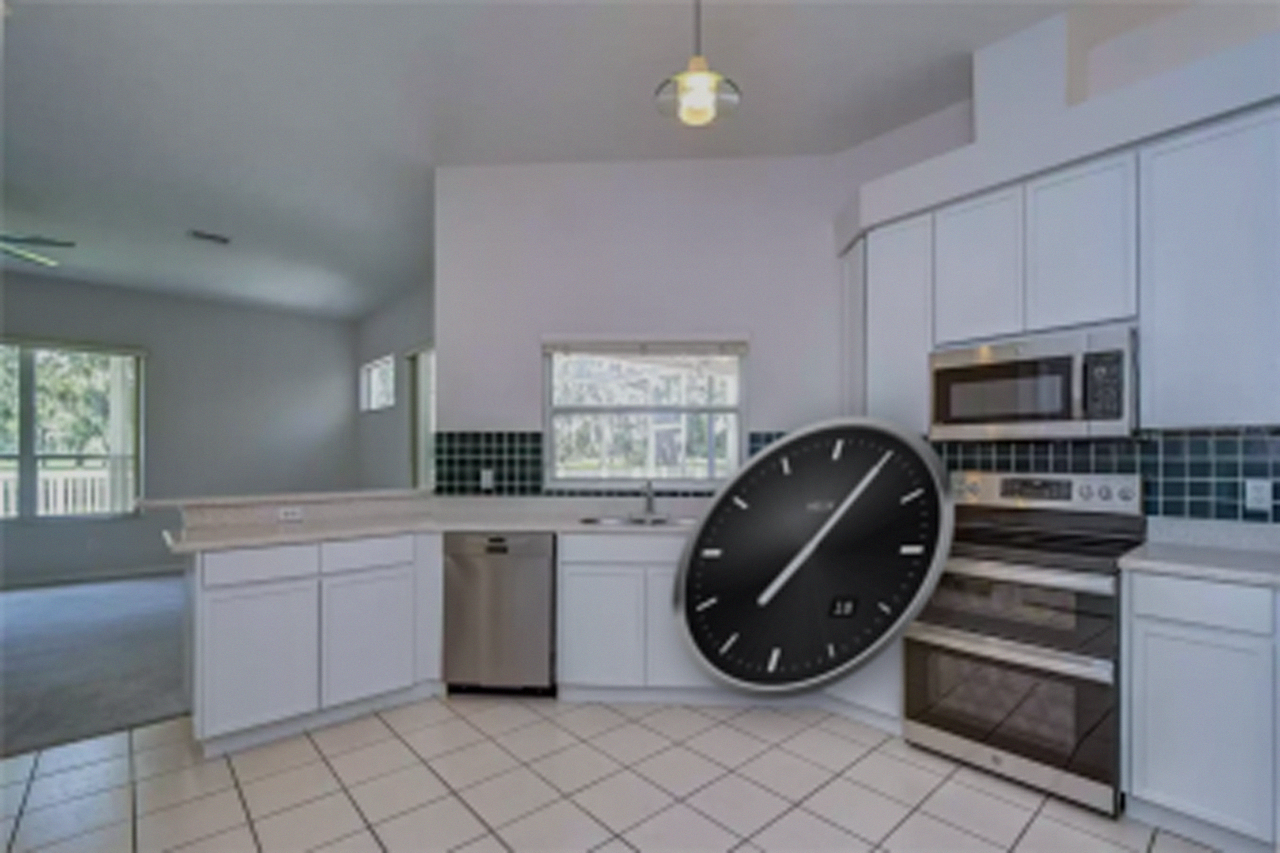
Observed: {"hour": 7, "minute": 5}
